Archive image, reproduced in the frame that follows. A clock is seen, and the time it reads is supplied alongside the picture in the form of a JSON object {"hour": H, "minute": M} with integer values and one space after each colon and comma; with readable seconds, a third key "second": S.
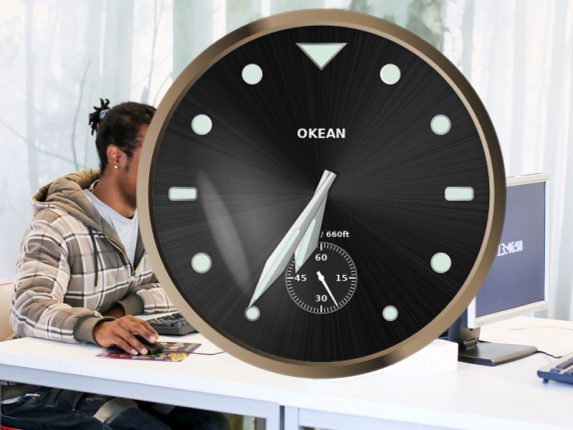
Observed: {"hour": 6, "minute": 35, "second": 25}
